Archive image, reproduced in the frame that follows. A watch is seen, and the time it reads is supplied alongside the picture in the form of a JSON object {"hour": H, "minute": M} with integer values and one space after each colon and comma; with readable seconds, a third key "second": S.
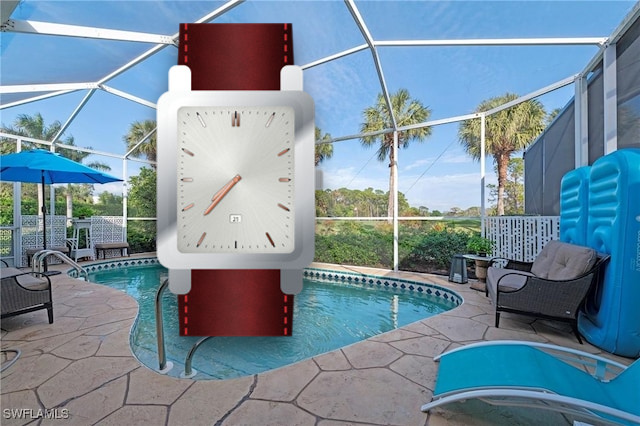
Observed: {"hour": 7, "minute": 37}
